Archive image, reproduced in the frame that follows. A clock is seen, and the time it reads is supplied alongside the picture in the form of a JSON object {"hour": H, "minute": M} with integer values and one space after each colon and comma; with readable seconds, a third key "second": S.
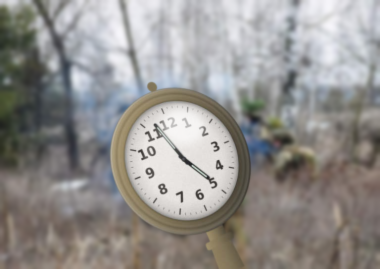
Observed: {"hour": 4, "minute": 57}
